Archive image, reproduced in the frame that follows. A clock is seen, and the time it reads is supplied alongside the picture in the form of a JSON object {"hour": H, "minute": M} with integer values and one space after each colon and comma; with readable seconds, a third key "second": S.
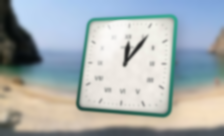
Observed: {"hour": 12, "minute": 6}
